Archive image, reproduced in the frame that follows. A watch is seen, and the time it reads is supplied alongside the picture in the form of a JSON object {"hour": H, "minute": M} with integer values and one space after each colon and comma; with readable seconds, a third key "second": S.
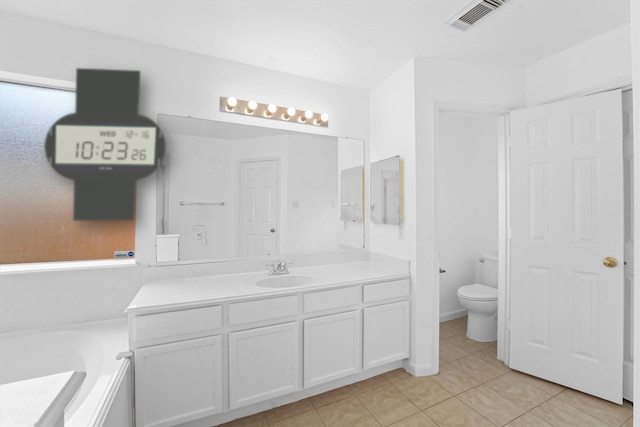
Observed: {"hour": 10, "minute": 23, "second": 26}
